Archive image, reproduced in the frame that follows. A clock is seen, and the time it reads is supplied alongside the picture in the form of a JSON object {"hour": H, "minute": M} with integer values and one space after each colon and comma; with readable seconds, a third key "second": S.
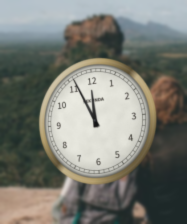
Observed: {"hour": 11, "minute": 56}
